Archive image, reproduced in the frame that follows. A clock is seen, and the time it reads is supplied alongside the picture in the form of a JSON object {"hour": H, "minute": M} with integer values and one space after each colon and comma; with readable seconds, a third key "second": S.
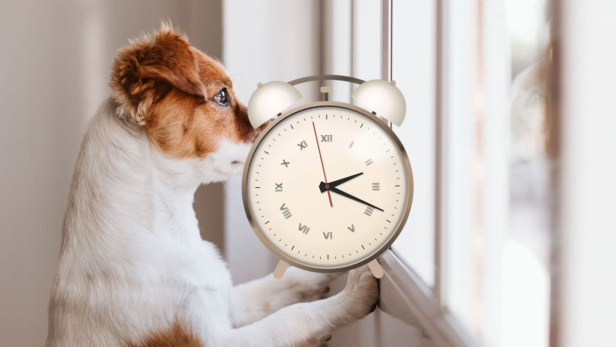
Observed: {"hour": 2, "minute": 18, "second": 58}
